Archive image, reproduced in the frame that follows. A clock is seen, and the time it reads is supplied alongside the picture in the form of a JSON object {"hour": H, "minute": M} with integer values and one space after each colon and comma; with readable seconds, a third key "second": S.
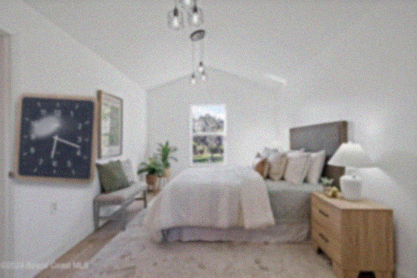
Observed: {"hour": 6, "minute": 18}
